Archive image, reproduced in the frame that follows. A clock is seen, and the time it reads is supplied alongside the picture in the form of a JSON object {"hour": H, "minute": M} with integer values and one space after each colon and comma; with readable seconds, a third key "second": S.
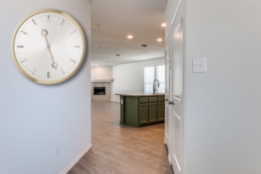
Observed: {"hour": 11, "minute": 27}
